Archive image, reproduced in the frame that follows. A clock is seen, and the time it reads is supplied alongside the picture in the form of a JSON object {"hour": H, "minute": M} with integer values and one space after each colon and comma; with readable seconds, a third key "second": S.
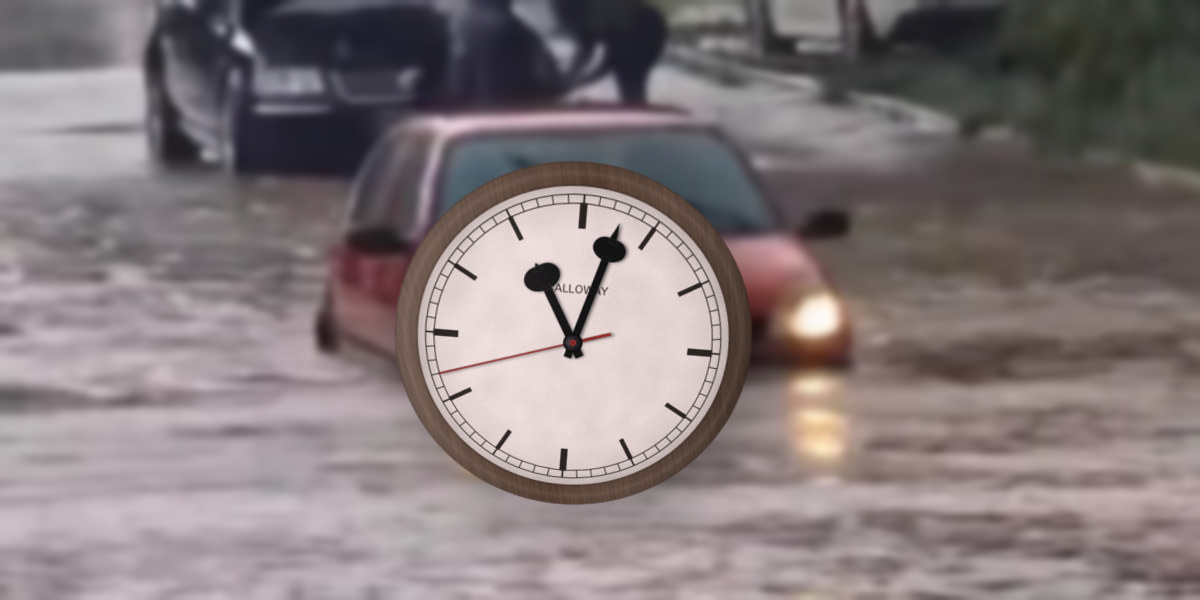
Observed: {"hour": 11, "minute": 2, "second": 42}
